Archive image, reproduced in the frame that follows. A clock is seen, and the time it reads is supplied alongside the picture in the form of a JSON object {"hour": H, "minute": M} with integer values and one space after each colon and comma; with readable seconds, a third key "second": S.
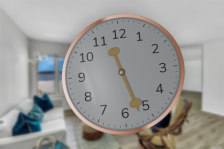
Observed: {"hour": 11, "minute": 27}
